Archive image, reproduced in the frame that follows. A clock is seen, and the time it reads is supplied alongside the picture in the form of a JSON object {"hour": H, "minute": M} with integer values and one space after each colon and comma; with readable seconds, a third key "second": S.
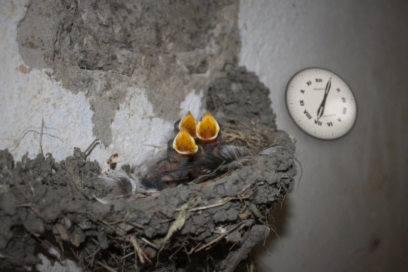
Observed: {"hour": 7, "minute": 5}
